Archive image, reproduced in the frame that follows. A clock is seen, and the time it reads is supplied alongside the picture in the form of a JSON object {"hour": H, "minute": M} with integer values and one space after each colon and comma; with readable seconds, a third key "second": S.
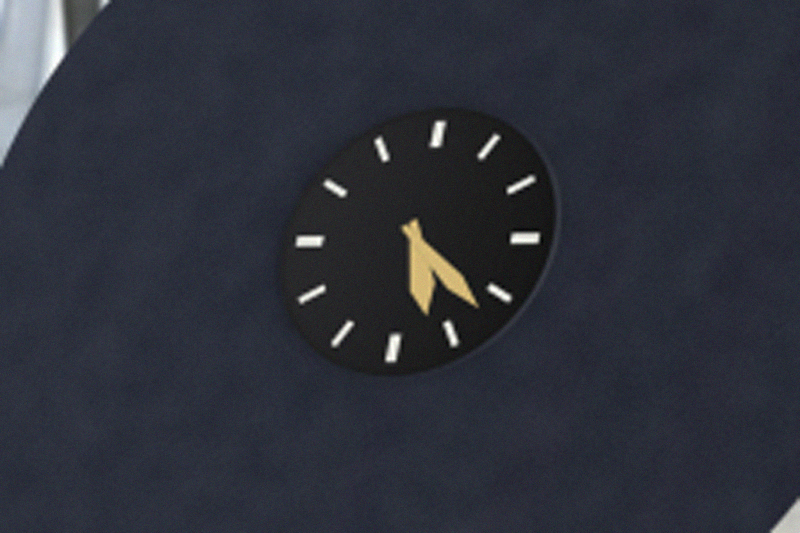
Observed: {"hour": 5, "minute": 22}
